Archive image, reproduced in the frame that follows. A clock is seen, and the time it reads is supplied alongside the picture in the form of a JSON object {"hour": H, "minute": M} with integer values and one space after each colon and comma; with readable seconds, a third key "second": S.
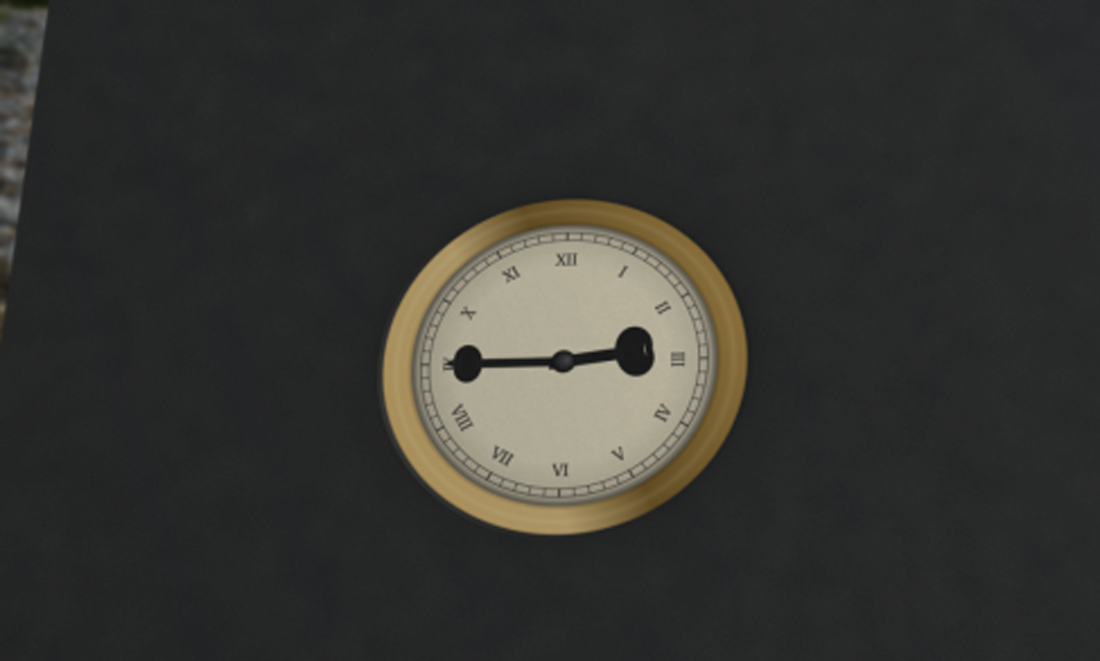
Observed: {"hour": 2, "minute": 45}
